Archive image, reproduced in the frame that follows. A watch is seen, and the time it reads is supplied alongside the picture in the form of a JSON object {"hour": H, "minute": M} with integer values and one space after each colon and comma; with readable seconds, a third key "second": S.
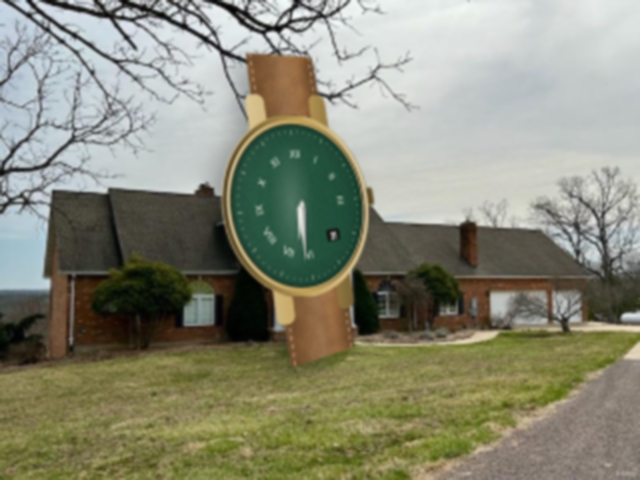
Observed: {"hour": 6, "minute": 31}
